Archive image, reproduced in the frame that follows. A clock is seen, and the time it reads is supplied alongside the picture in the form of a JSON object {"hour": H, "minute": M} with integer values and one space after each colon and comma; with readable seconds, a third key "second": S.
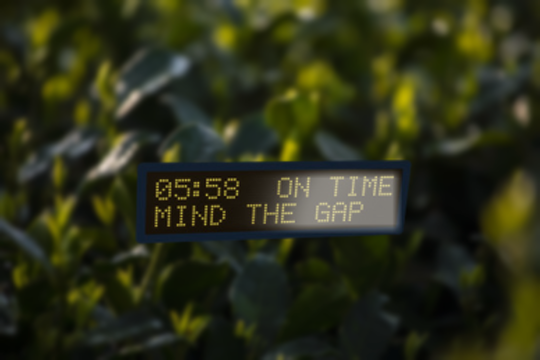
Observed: {"hour": 5, "minute": 58}
